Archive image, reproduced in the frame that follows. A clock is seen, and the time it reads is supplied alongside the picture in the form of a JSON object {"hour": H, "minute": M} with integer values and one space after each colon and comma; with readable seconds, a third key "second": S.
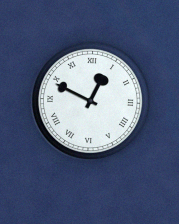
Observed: {"hour": 12, "minute": 49}
